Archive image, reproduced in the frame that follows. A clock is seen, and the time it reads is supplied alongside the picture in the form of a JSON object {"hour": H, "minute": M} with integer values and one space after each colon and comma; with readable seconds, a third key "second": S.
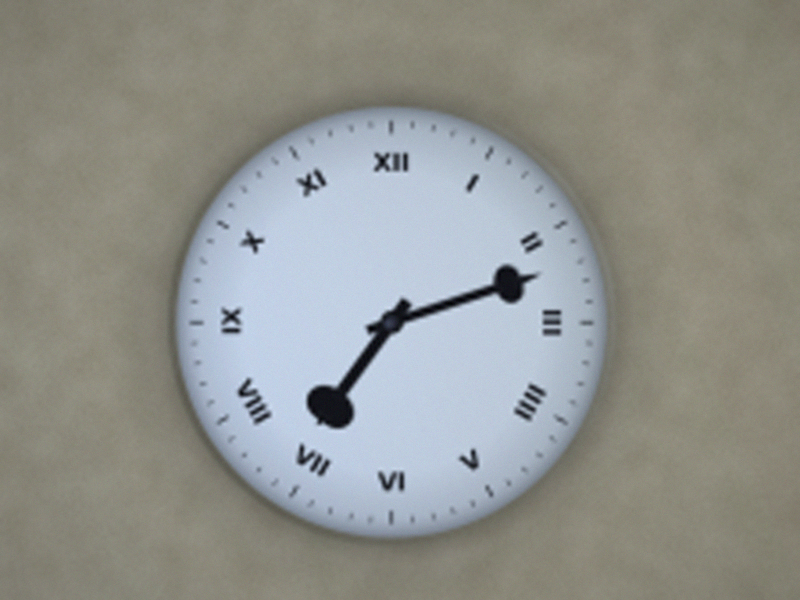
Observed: {"hour": 7, "minute": 12}
